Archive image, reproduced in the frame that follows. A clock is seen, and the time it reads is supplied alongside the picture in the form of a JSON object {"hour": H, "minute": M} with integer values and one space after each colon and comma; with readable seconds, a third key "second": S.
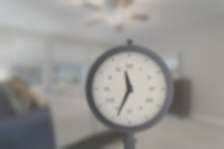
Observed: {"hour": 11, "minute": 34}
